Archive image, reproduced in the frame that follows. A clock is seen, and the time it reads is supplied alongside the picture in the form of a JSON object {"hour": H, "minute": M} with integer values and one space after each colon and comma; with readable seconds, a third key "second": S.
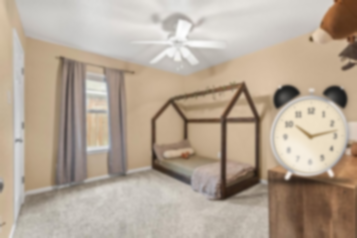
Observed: {"hour": 10, "minute": 13}
